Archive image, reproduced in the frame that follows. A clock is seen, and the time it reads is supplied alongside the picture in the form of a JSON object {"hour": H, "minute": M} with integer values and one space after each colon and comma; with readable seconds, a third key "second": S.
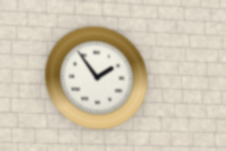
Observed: {"hour": 1, "minute": 54}
